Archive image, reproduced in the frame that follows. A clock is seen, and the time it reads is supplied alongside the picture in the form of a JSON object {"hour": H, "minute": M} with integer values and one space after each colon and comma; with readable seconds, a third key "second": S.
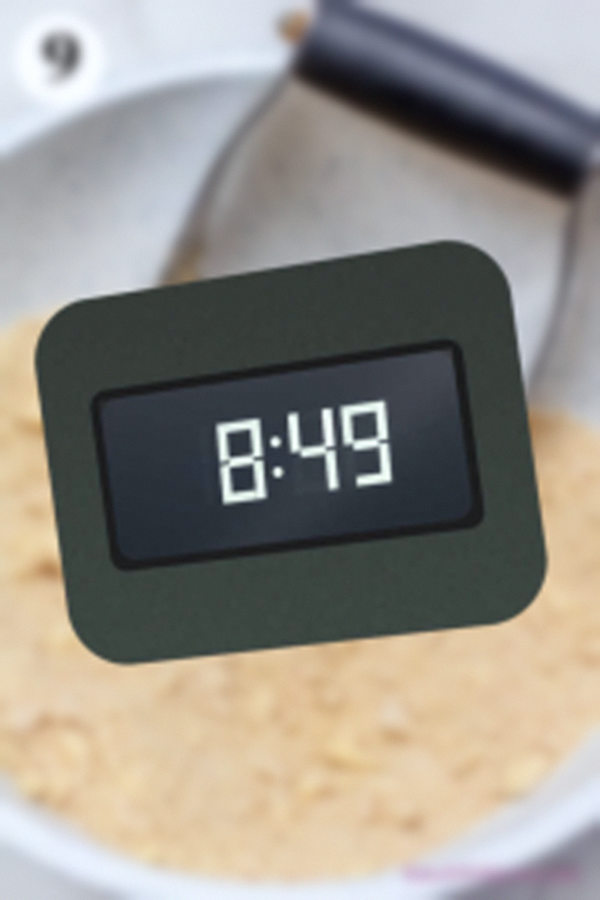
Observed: {"hour": 8, "minute": 49}
